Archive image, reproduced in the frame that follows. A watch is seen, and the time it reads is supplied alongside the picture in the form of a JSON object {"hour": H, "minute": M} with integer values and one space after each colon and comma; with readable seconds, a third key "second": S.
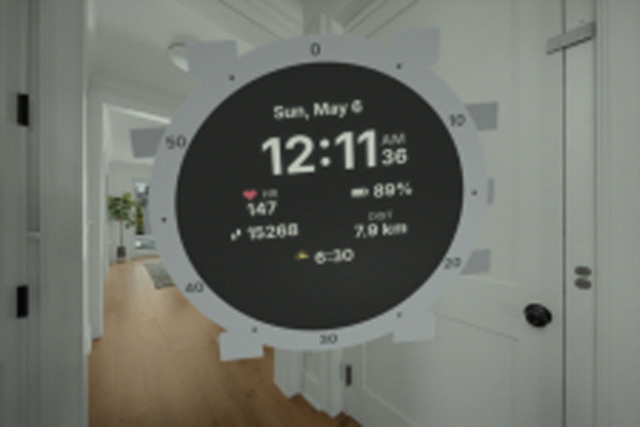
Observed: {"hour": 12, "minute": 11}
